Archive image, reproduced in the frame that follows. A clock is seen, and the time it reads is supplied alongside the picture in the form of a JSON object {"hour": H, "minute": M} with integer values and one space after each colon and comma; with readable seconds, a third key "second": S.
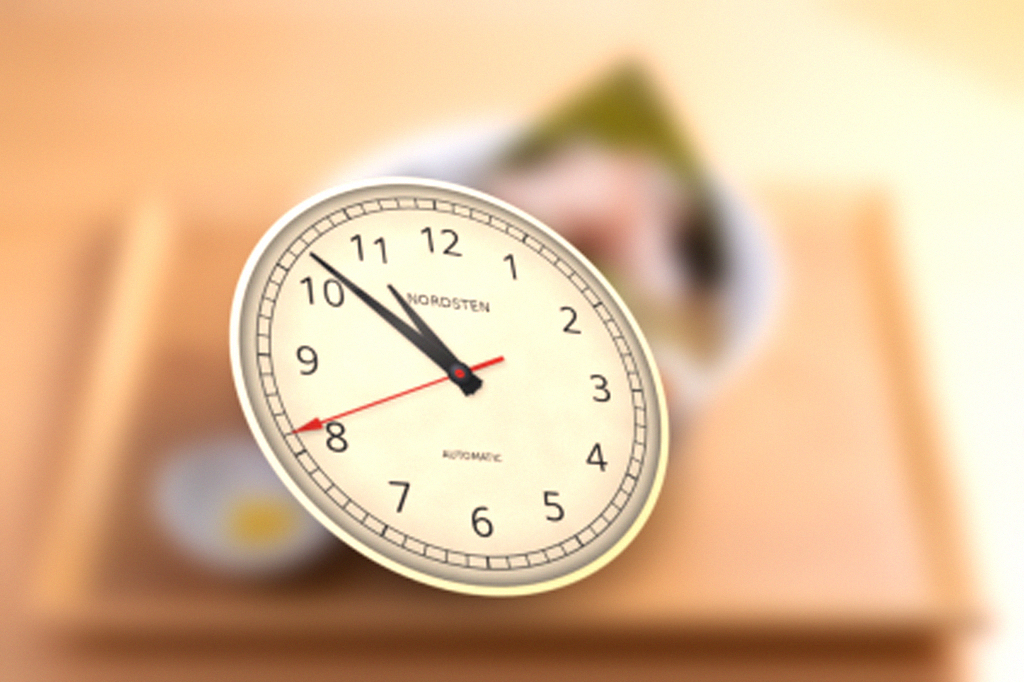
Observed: {"hour": 10, "minute": 51, "second": 41}
